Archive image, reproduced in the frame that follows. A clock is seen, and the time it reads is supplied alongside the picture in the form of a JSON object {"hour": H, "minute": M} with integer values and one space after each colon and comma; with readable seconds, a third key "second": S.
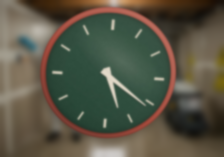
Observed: {"hour": 5, "minute": 21}
